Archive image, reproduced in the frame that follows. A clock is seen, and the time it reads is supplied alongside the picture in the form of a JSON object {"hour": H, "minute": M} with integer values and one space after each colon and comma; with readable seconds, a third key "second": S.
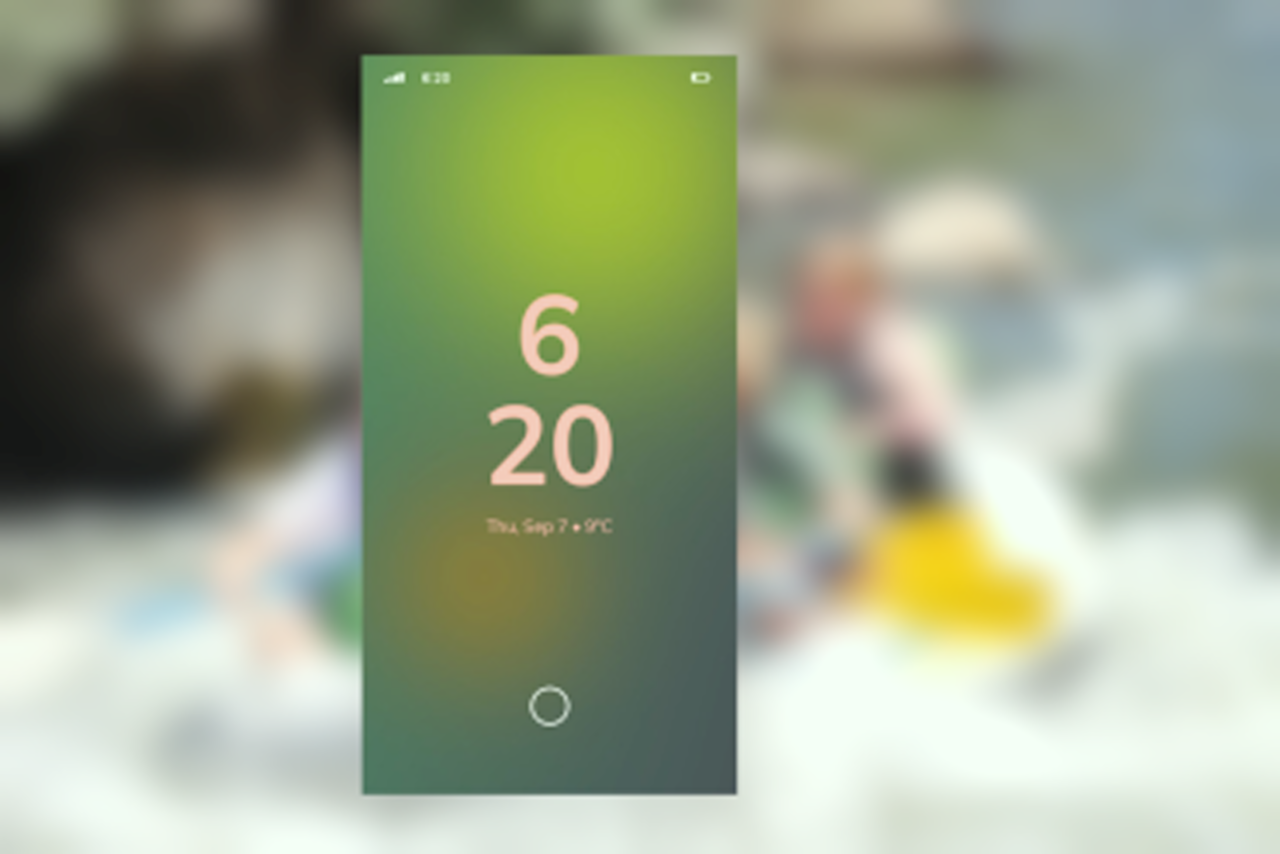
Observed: {"hour": 6, "minute": 20}
